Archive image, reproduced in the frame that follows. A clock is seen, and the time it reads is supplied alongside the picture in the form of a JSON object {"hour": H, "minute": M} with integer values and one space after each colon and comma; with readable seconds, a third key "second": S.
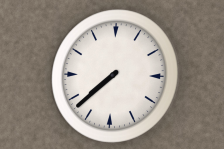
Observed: {"hour": 7, "minute": 38}
